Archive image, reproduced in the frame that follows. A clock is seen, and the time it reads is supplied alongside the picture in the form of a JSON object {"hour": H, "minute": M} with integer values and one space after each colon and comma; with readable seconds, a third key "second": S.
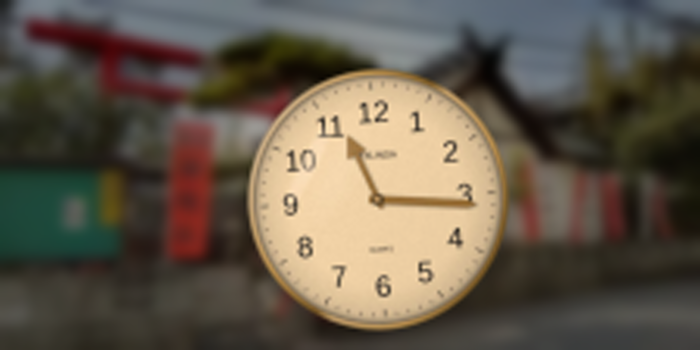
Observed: {"hour": 11, "minute": 16}
